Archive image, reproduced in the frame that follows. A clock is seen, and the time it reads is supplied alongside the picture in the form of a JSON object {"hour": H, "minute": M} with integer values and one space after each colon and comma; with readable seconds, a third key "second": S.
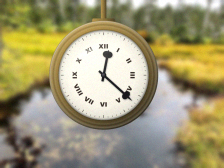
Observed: {"hour": 12, "minute": 22}
